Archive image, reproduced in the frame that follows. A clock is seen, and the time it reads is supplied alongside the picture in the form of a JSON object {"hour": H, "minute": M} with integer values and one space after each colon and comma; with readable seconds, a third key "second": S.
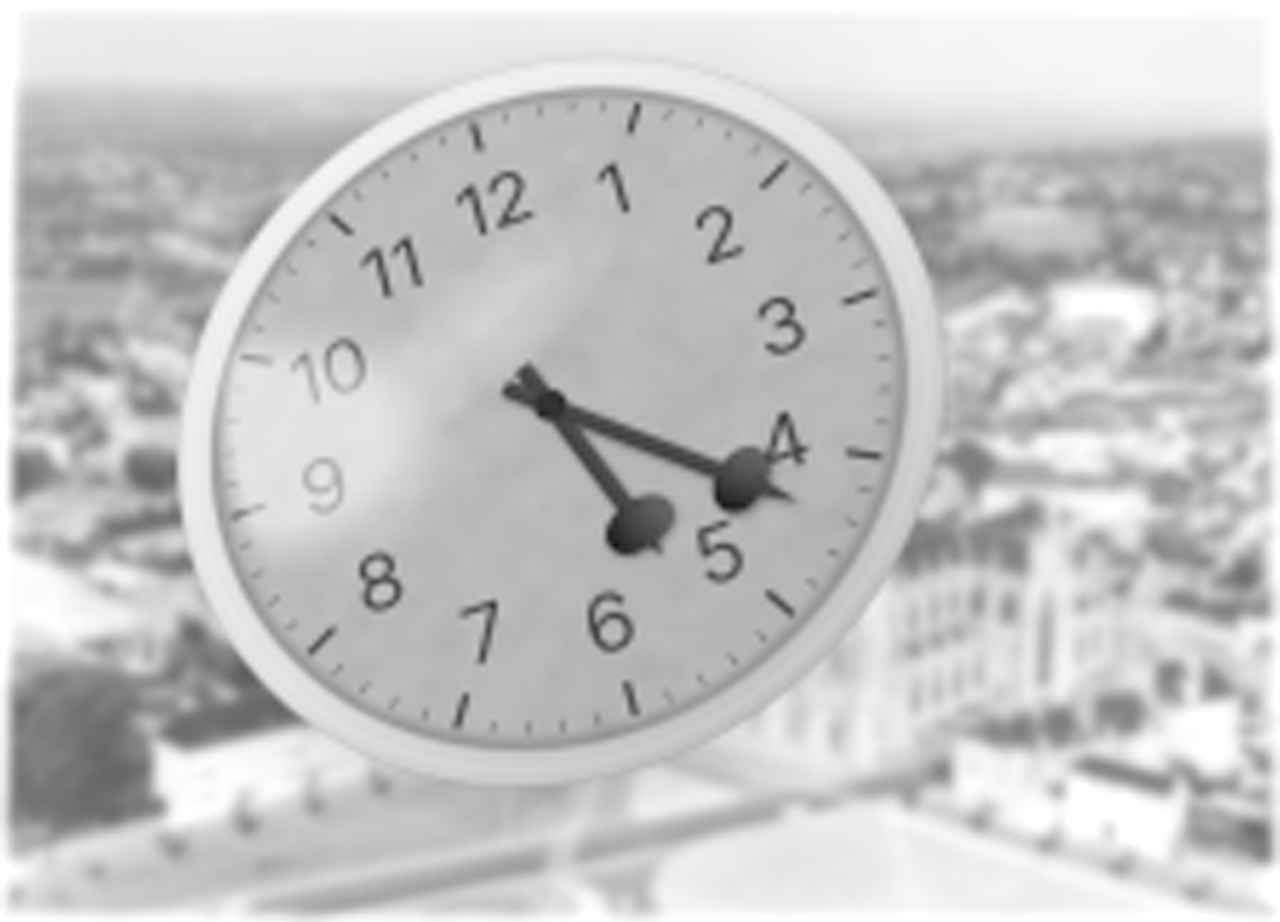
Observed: {"hour": 5, "minute": 22}
